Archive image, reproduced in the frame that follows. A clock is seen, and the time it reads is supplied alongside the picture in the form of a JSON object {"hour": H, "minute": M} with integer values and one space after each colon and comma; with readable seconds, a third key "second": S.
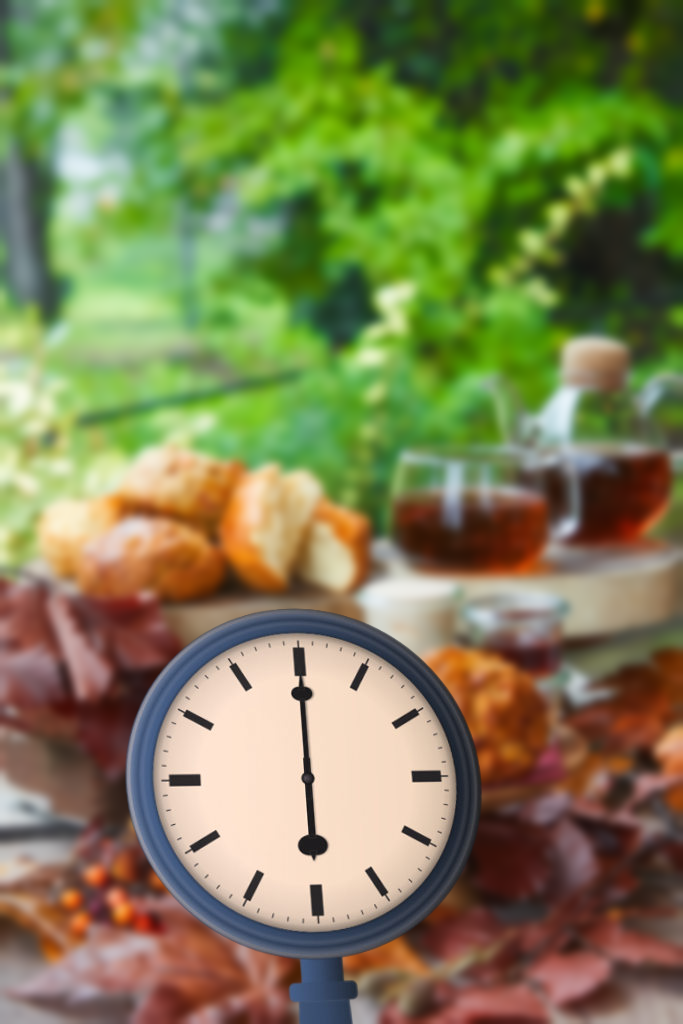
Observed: {"hour": 6, "minute": 0}
